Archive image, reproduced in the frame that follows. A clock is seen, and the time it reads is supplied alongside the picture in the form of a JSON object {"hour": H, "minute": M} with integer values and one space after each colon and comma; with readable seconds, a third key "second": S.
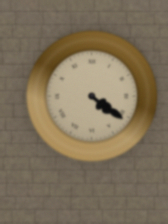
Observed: {"hour": 4, "minute": 21}
